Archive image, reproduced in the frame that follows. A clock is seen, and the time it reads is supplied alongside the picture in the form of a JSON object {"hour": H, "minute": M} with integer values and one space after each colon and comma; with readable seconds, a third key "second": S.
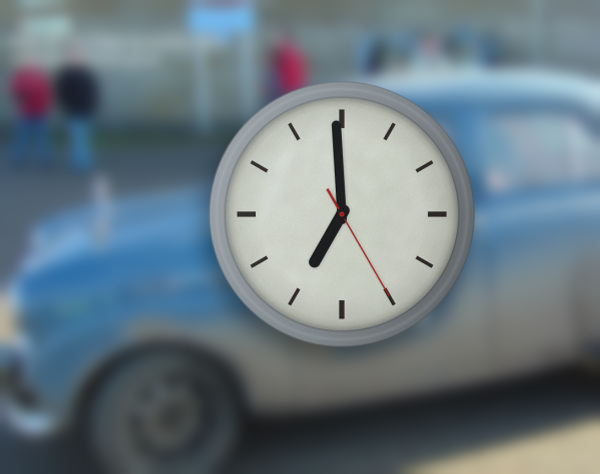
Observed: {"hour": 6, "minute": 59, "second": 25}
